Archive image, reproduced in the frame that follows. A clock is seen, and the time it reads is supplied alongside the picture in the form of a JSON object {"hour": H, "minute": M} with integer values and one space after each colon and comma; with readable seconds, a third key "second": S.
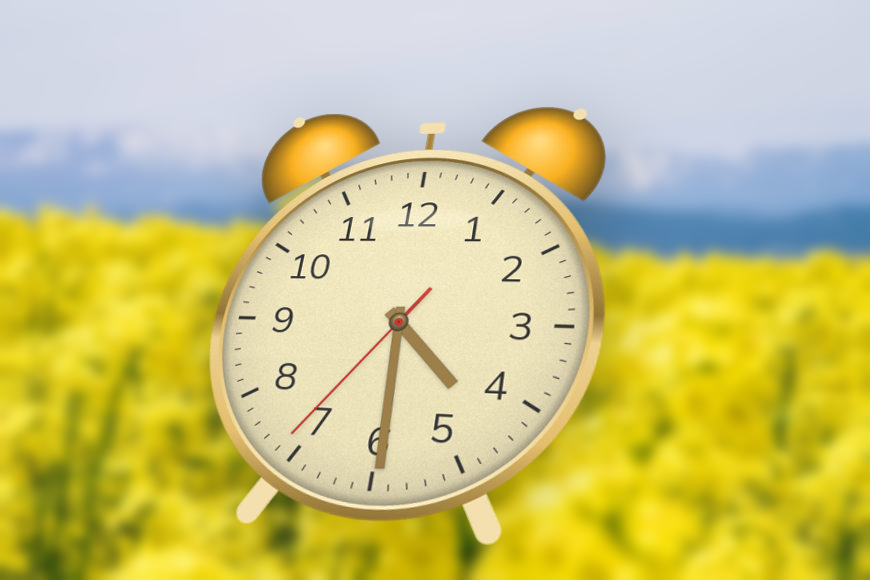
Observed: {"hour": 4, "minute": 29, "second": 36}
